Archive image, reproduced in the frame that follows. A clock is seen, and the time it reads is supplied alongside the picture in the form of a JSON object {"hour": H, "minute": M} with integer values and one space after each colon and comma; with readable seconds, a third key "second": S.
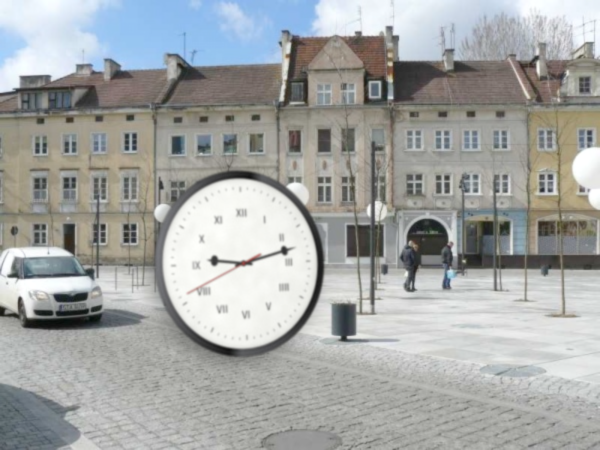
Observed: {"hour": 9, "minute": 12, "second": 41}
